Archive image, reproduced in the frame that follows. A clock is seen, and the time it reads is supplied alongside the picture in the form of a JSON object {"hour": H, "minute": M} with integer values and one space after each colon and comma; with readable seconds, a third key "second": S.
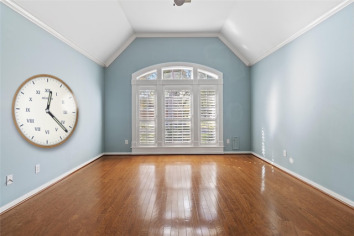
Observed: {"hour": 12, "minute": 22}
